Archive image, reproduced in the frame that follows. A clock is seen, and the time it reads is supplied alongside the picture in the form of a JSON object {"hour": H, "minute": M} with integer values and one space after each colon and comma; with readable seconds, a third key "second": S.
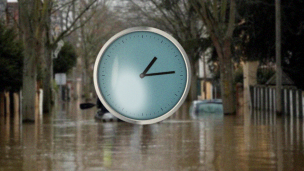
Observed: {"hour": 1, "minute": 14}
